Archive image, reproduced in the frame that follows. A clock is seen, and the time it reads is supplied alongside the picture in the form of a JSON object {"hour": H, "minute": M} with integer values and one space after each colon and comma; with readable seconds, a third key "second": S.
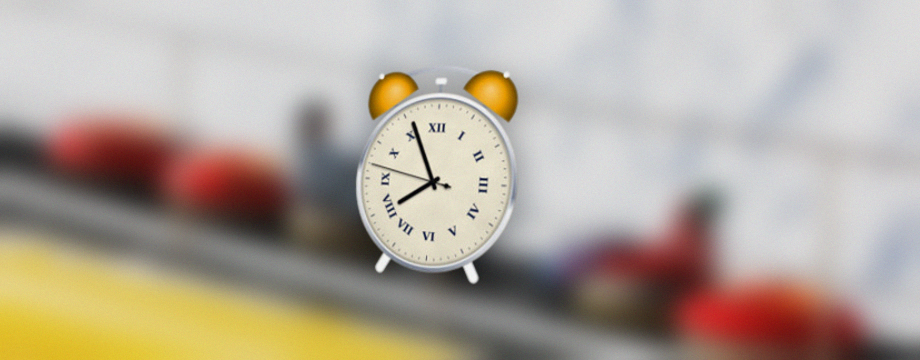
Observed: {"hour": 7, "minute": 55, "second": 47}
